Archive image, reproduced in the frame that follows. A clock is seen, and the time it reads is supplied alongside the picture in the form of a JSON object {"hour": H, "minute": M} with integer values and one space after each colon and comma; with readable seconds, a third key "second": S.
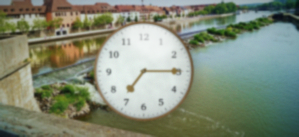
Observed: {"hour": 7, "minute": 15}
